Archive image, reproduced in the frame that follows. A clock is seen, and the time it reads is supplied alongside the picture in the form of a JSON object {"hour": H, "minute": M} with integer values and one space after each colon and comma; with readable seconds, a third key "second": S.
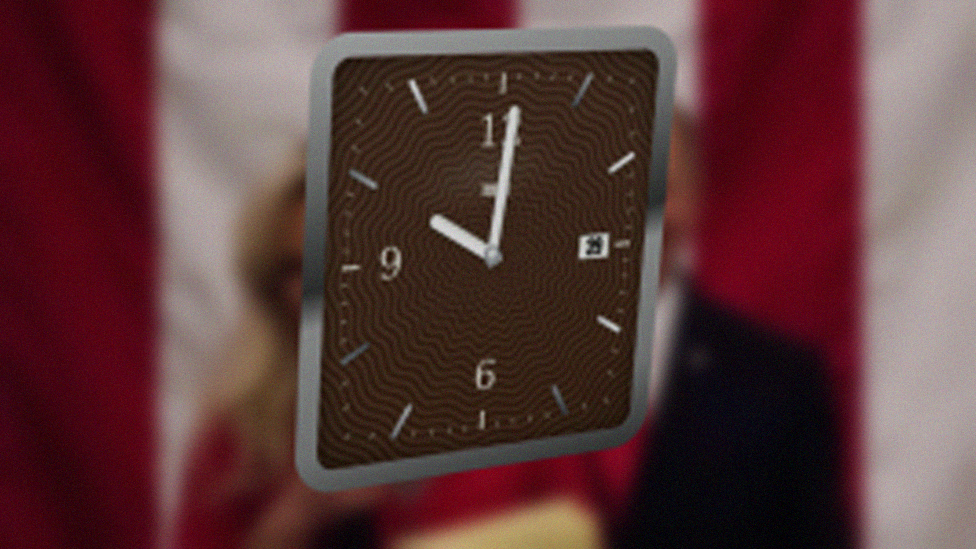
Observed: {"hour": 10, "minute": 1}
